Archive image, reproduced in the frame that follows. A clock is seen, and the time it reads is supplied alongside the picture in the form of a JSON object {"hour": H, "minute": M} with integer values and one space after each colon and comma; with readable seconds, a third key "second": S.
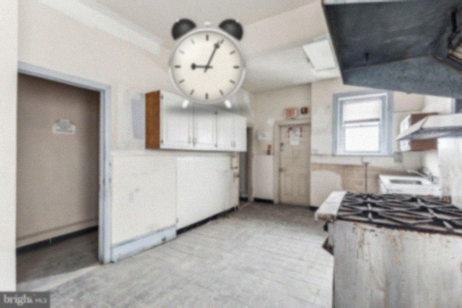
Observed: {"hour": 9, "minute": 4}
